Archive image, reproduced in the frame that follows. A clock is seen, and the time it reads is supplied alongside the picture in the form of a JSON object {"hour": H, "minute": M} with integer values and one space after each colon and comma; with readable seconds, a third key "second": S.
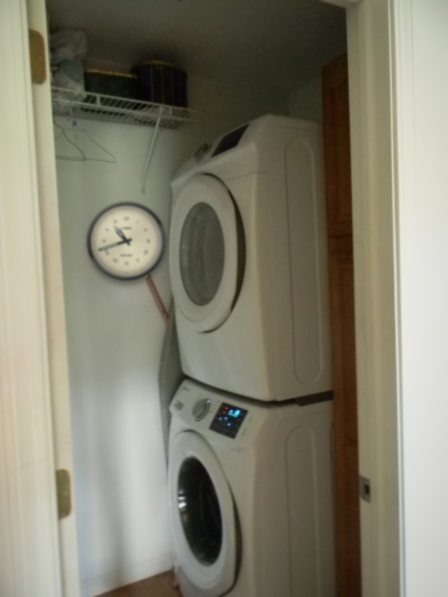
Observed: {"hour": 10, "minute": 42}
